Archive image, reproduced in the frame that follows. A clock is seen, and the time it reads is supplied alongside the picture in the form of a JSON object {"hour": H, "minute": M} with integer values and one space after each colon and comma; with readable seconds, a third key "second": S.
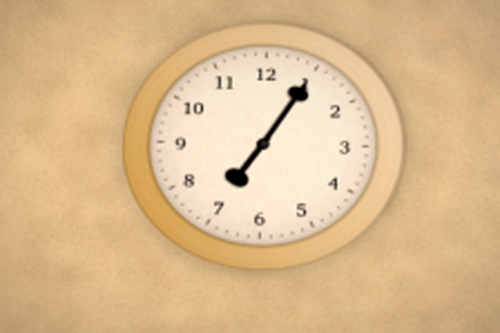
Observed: {"hour": 7, "minute": 5}
